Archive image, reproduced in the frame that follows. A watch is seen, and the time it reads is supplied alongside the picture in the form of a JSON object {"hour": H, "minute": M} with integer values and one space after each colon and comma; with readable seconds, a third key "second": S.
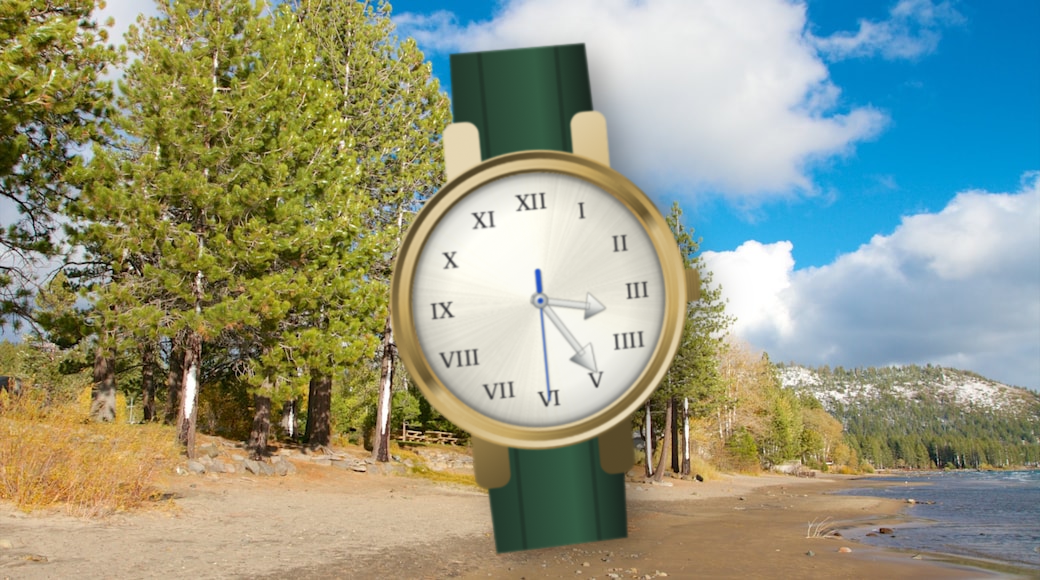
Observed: {"hour": 3, "minute": 24, "second": 30}
